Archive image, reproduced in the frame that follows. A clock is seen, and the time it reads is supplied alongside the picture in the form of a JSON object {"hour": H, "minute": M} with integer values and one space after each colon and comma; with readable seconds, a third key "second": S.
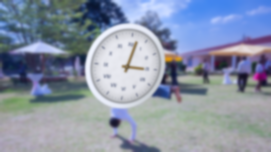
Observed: {"hour": 3, "minute": 2}
